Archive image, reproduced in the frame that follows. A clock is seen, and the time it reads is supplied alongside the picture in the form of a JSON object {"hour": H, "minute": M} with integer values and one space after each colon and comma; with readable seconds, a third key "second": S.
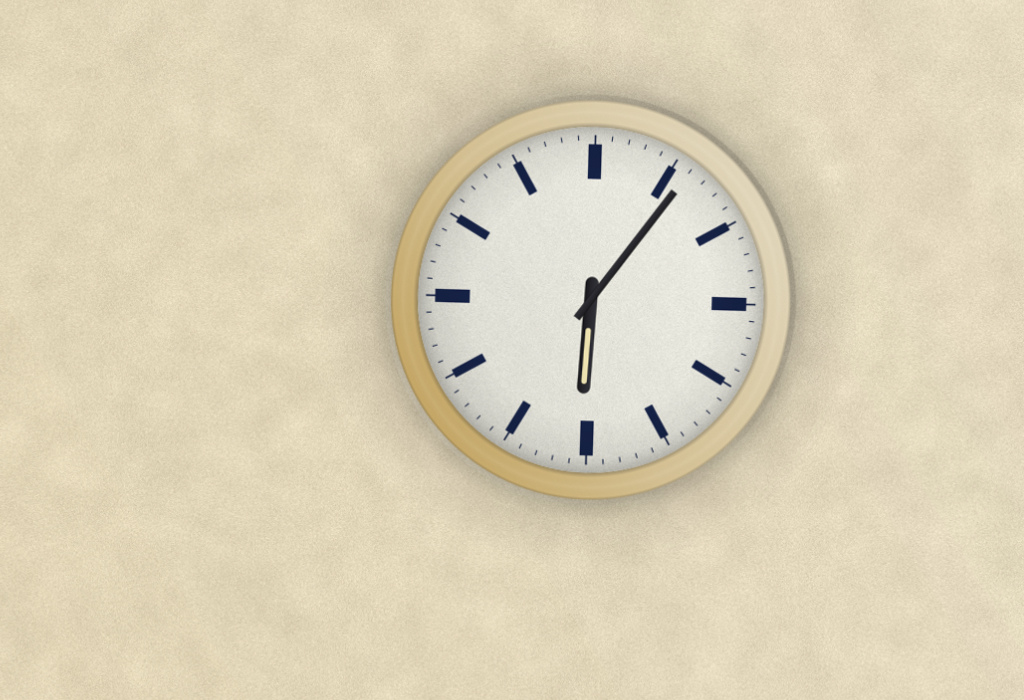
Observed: {"hour": 6, "minute": 6}
